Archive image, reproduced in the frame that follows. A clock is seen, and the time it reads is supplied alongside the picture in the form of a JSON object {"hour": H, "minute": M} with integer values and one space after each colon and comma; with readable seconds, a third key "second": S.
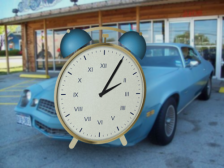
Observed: {"hour": 2, "minute": 5}
